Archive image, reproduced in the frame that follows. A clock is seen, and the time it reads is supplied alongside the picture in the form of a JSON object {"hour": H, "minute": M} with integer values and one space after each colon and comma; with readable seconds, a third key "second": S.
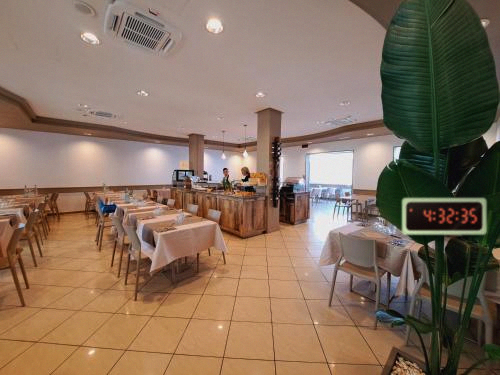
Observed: {"hour": 4, "minute": 32, "second": 35}
